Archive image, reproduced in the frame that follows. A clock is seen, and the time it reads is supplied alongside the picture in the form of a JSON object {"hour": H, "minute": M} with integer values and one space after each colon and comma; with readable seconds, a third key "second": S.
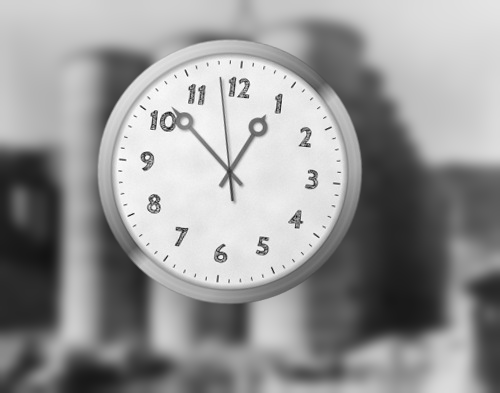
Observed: {"hour": 12, "minute": 51, "second": 58}
